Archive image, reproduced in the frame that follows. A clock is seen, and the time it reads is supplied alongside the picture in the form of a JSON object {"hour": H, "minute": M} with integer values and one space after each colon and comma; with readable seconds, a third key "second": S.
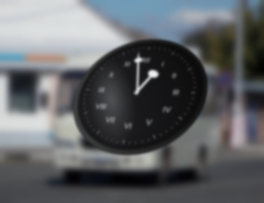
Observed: {"hour": 12, "minute": 58}
